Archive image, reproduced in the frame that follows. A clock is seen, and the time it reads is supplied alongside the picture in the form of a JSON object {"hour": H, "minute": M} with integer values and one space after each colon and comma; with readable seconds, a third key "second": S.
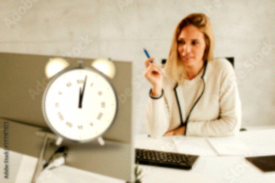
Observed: {"hour": 12, "minute": 2}
